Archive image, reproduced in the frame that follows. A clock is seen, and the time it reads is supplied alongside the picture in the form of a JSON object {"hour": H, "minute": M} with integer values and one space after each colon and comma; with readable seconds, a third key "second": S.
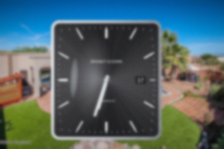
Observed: {"hour": 6, "minute": 33}
